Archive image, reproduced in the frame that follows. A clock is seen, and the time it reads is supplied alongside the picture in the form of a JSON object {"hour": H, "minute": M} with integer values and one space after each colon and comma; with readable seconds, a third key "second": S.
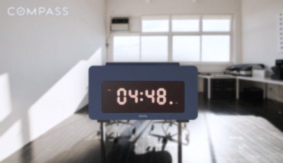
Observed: {"hour": 4, "minute": 48}
